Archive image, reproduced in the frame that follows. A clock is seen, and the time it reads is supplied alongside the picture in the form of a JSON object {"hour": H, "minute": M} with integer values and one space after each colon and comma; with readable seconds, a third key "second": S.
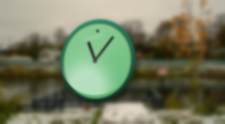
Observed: {"hour": 11, "minute": 6}
